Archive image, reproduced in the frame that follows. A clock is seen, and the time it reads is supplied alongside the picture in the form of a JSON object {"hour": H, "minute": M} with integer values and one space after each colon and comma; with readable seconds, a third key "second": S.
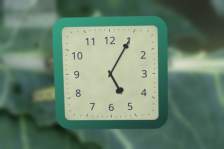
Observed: {"hour": 5, "minute": 5}
